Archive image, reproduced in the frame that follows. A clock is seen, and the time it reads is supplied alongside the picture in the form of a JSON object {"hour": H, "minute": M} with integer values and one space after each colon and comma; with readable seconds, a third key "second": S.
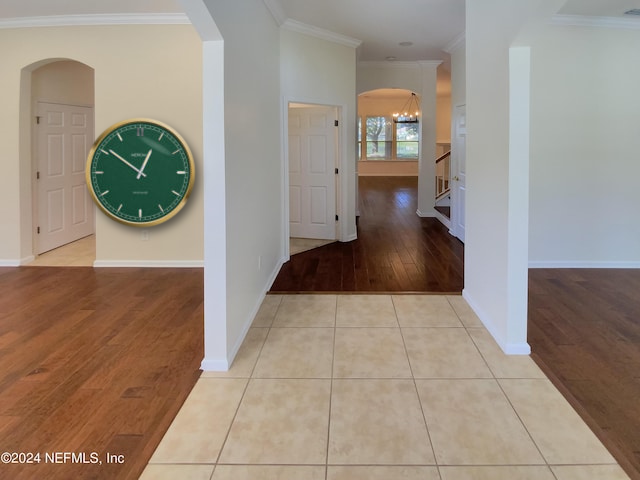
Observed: {"hour": 12, "minute": 51}
